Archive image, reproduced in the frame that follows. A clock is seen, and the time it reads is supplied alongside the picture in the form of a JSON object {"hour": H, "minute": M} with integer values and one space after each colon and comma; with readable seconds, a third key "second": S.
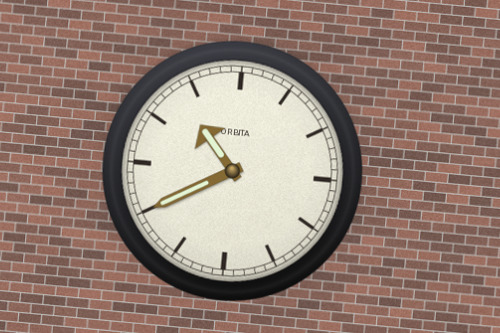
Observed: {"hour": 10, "minute": 40}
